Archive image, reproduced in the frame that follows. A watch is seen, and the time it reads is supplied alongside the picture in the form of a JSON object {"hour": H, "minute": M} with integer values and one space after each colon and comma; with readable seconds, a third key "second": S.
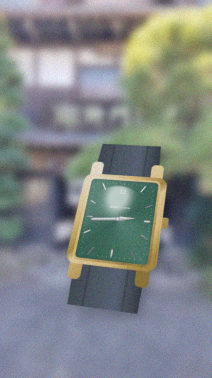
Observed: {"hour": 2, "minute": 44}
